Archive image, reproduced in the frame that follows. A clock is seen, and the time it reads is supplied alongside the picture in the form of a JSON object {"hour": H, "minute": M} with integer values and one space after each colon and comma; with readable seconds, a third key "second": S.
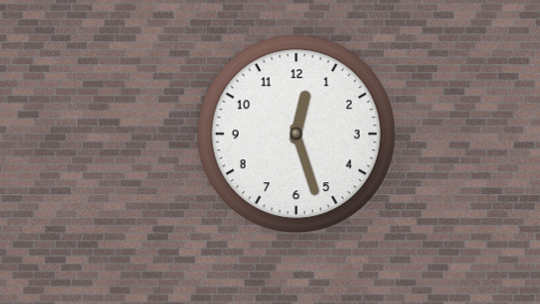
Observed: {"hour": 12, "minute": 27}
